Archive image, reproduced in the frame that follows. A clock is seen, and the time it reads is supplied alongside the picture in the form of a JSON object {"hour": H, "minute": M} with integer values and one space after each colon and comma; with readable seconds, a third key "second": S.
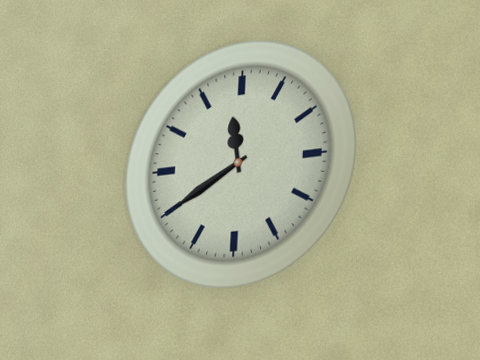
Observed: {"hour": 11, "minute": 40}
